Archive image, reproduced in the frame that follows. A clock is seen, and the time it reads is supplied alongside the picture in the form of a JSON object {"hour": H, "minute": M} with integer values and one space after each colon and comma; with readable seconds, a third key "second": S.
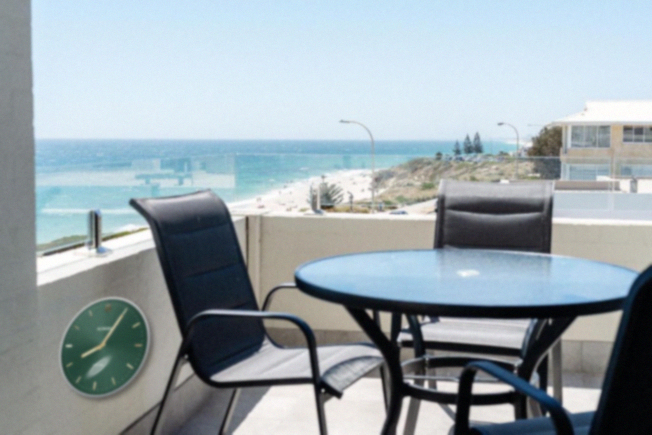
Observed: {"hour": 8, "minute": 5}
